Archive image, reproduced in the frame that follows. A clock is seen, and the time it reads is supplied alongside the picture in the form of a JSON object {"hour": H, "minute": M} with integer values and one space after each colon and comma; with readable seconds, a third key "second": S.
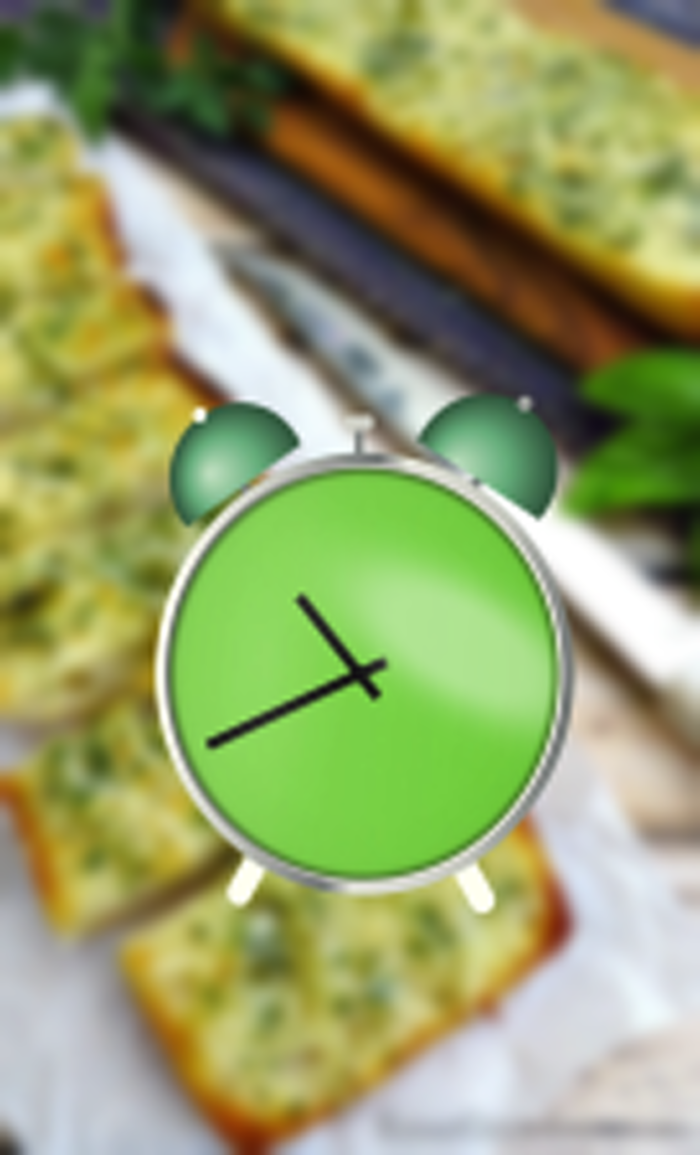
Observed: {"hour": 10, "minute": 41}
